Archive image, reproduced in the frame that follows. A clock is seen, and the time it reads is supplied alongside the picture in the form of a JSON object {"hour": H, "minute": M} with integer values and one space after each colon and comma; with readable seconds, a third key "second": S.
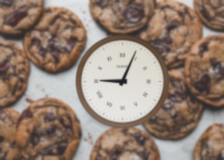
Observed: {"hour": 9, "minute": 4}
